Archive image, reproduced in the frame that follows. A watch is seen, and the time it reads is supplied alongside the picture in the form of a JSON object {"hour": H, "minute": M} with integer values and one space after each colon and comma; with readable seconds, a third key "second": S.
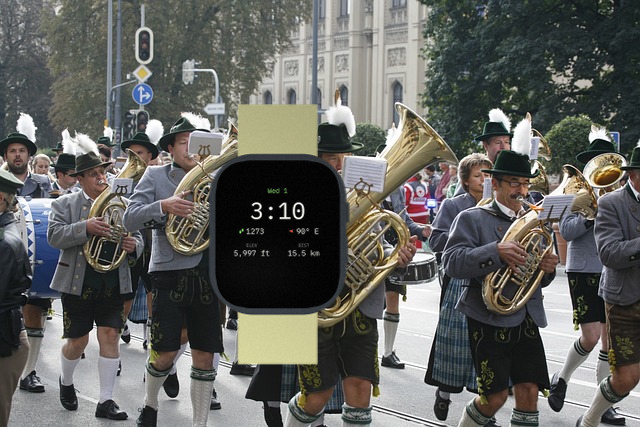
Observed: {"hour": 3, "minute": 10}
